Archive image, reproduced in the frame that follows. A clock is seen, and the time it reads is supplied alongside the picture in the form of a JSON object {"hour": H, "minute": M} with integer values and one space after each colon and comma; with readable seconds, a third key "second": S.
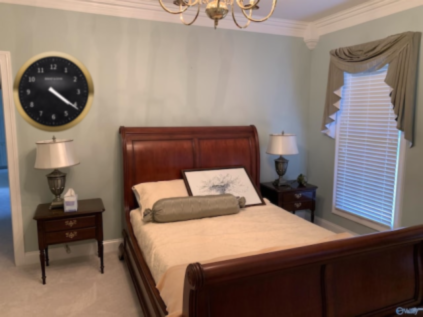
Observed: {"hour": 4, "minute": 21}
